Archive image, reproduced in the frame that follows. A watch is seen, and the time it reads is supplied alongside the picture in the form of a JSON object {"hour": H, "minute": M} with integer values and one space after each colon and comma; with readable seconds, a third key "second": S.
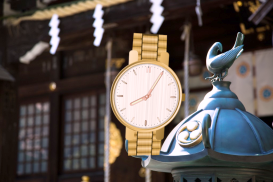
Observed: {"hour": 8, "minute": 5}
